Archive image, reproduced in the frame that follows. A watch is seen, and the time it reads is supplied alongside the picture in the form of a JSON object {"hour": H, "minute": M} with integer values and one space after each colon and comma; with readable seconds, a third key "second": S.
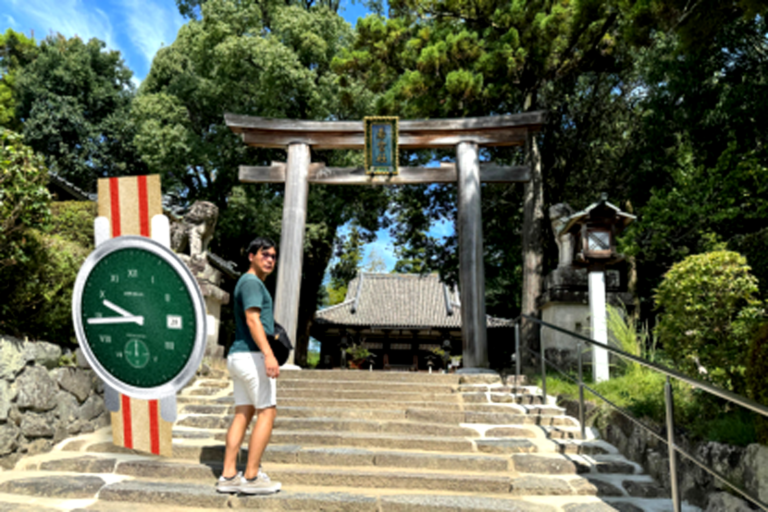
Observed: {"hour": 9, "minute": 44}
